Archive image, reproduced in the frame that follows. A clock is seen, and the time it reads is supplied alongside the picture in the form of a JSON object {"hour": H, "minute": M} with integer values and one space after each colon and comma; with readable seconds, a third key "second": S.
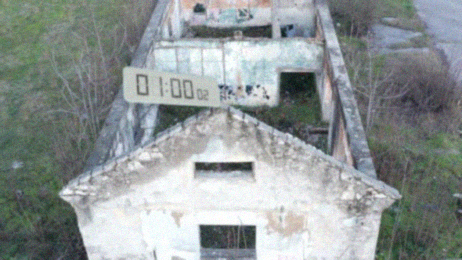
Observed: {"hour": 1, "minute": 0}
